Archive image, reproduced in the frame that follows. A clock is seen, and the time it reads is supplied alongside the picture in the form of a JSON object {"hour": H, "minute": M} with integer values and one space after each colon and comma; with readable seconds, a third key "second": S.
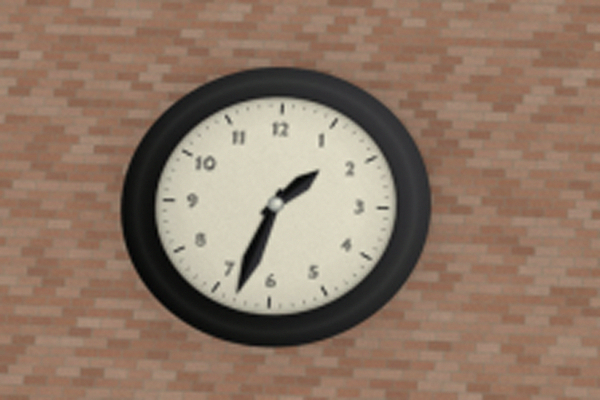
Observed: {"hour": 1, "minute": 33}
